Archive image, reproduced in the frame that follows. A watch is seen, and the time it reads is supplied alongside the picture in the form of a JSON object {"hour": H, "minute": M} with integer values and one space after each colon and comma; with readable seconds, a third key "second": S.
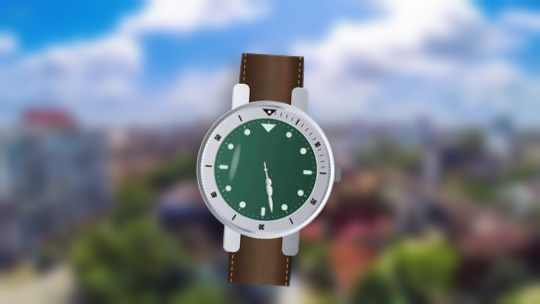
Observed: {"hour": 5, "minute": 28}
